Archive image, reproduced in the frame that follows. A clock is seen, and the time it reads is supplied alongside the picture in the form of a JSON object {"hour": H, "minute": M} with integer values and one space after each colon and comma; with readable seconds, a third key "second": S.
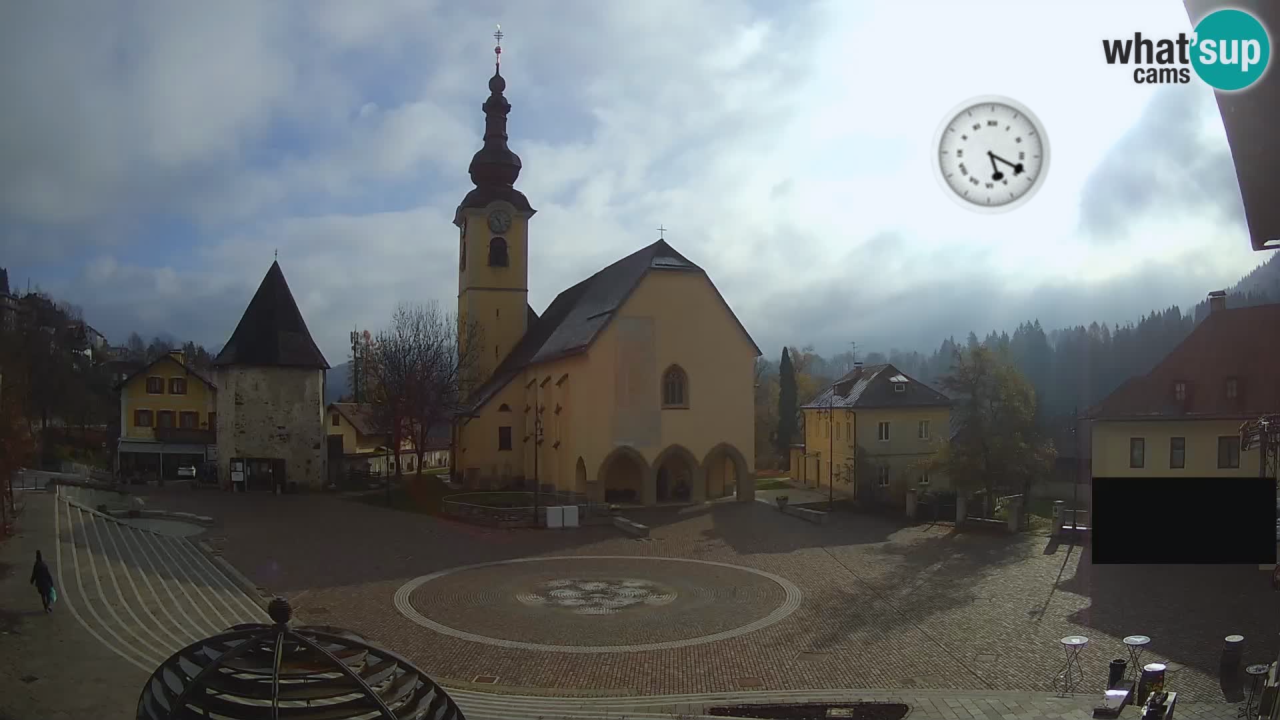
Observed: {"hour": 5, "minute": 19}
